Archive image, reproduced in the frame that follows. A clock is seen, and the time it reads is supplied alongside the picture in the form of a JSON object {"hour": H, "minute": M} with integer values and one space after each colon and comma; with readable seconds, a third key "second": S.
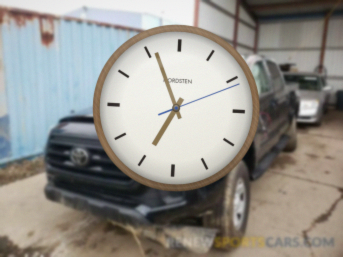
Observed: {"hour": 6, "minute": 56, "second": 11}
